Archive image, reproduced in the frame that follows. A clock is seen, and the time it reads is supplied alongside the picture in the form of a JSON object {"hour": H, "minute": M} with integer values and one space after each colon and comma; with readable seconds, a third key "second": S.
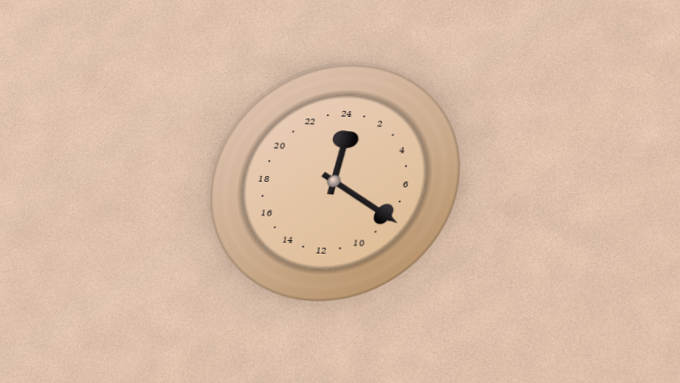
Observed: {"hour": 0, "minute": 20}
